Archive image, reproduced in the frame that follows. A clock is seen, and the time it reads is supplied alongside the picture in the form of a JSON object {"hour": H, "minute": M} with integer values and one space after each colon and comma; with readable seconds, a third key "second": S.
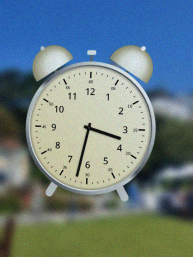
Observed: {"hour": 3, "minute": 32}
